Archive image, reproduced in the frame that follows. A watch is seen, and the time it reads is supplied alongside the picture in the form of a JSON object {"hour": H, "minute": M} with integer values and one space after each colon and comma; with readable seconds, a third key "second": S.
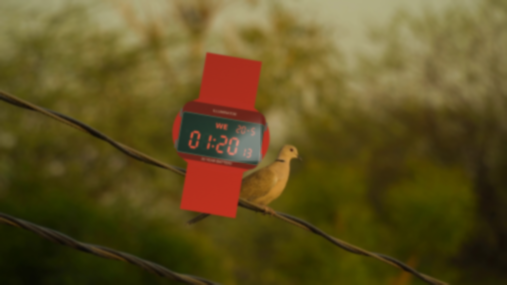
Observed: {"hour": 1, "minute": 20}
